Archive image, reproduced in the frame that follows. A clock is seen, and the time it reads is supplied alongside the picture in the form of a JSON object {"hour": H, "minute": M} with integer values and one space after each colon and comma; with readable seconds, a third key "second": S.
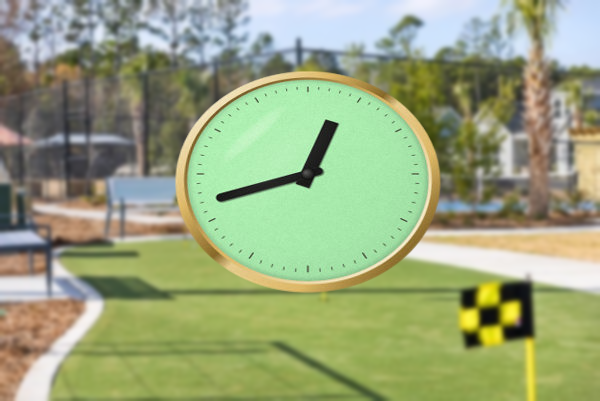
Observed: {"hour": 12, "minute": 42}
